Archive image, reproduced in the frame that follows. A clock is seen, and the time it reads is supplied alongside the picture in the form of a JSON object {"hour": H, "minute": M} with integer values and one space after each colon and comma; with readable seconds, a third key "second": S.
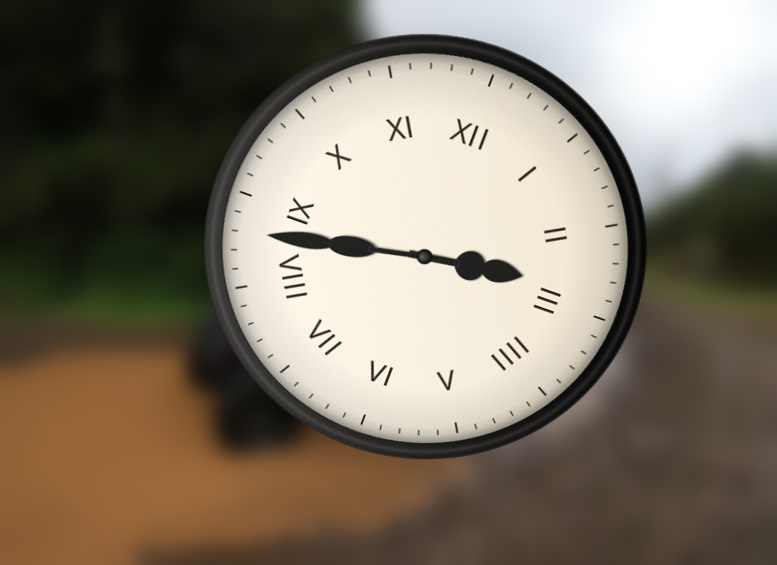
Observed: {"hour": 2, "minute": 43}
